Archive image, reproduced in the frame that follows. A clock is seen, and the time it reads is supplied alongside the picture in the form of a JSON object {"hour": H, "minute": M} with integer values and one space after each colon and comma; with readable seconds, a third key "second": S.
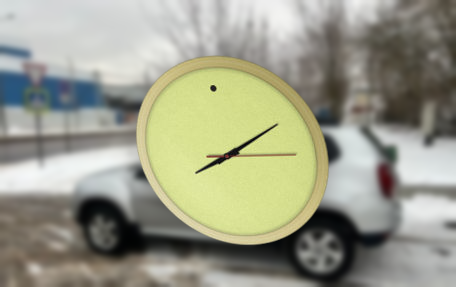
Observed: {"hour": 8, "minute": 10, "second": 15}
